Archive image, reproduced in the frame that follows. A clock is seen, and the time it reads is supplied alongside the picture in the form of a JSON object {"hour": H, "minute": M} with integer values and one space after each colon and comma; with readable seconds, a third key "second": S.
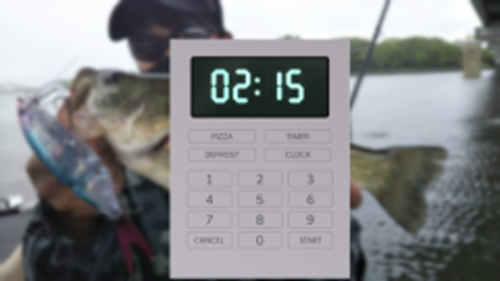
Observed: {"hour": 2, "minute": 15}
